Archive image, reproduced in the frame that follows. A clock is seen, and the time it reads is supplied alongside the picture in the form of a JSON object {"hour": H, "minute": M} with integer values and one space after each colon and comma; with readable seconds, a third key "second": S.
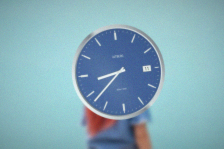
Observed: {"hour": 8, "minute": 38}
